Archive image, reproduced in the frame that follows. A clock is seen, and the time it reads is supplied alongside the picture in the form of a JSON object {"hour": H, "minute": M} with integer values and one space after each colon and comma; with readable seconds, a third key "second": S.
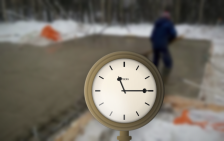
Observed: {"hour": 11, "minute": 15}
